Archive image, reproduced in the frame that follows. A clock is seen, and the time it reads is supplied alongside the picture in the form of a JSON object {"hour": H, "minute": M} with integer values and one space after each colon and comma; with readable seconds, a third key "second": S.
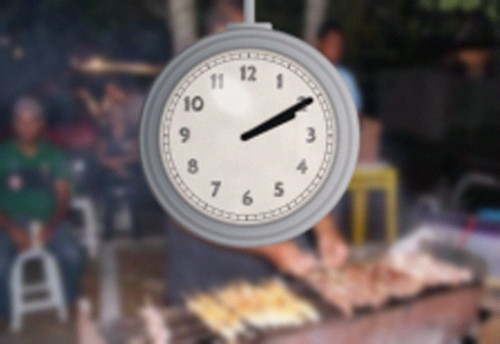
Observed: {"hour": 2, "minute": 10}
